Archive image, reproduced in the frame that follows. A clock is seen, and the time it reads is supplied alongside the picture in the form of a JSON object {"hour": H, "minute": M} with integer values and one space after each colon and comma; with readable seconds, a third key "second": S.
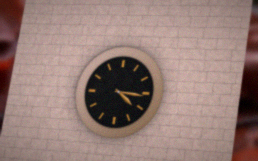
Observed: {"hour": 4, "minute": 16}
